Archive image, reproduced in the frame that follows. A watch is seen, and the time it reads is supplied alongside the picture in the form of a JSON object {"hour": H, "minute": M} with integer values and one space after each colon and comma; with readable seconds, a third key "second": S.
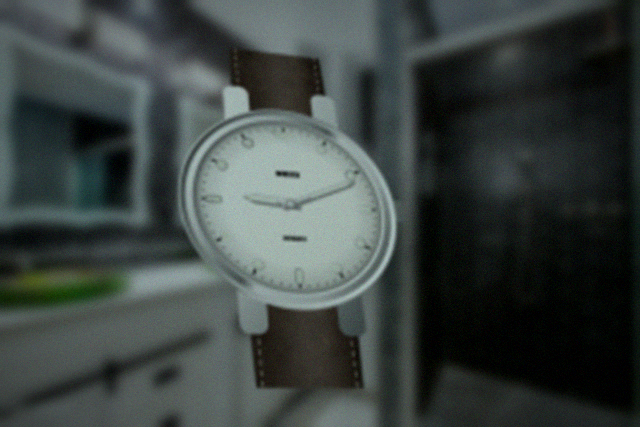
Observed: {"hour": 9, "minute": 11}
